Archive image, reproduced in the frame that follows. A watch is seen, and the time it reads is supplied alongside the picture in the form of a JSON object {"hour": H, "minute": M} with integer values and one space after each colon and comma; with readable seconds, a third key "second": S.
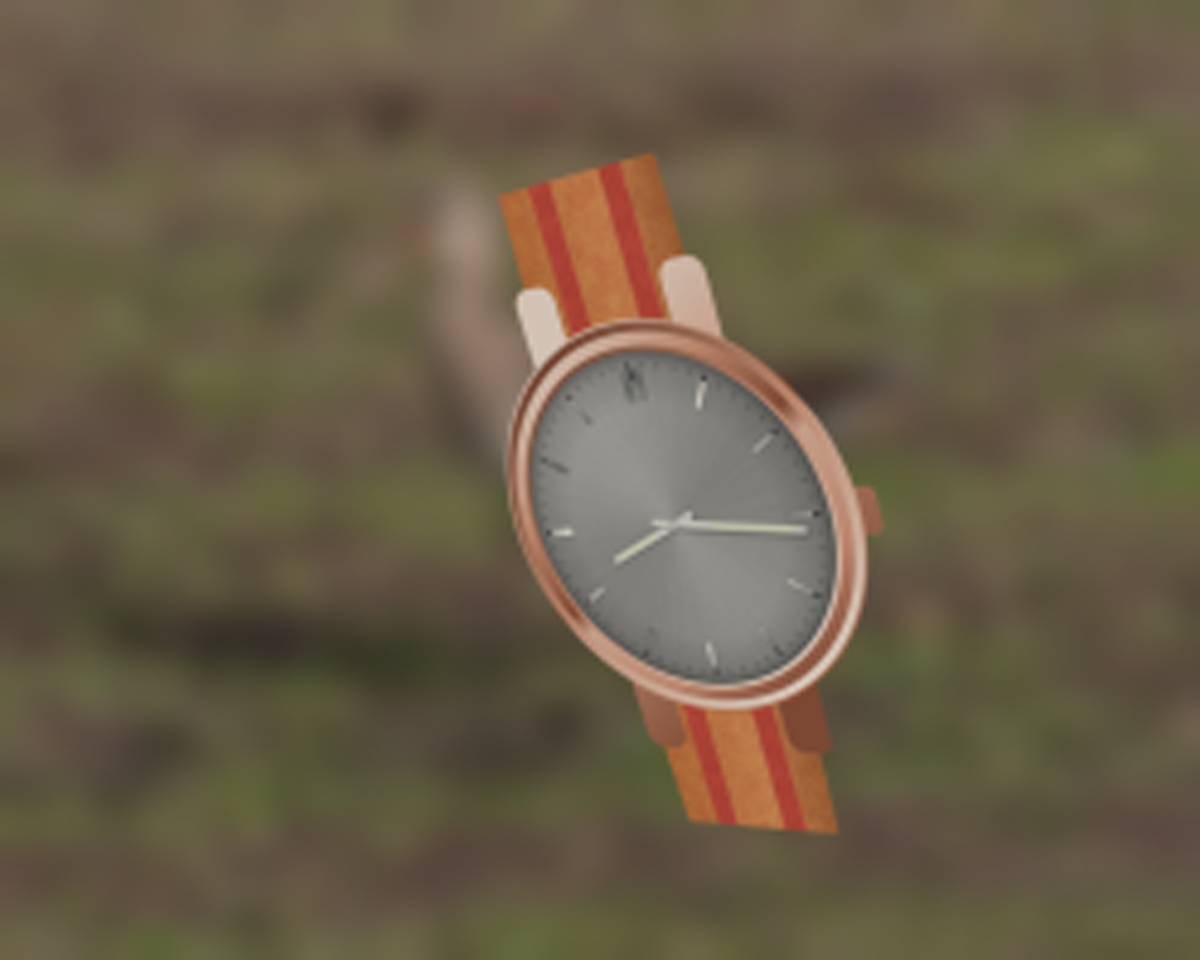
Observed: {"hour": 8, "minute": 16}
